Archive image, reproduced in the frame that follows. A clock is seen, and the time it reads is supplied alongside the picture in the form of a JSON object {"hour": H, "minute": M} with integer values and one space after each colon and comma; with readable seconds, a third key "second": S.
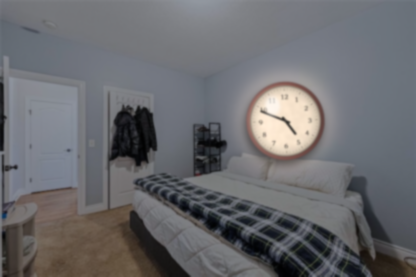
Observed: {"hour": 4, "minute": 49}
